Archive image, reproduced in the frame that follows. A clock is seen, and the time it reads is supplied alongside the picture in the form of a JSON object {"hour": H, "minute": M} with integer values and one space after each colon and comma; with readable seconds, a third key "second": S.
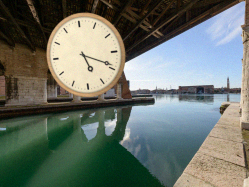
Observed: {"hour": 5, "minute": 19}
